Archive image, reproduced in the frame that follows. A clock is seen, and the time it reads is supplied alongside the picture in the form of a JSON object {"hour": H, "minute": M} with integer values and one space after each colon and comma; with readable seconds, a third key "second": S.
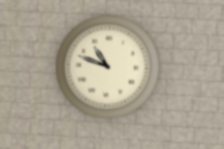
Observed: {"hour": 10, "minute": 48}
